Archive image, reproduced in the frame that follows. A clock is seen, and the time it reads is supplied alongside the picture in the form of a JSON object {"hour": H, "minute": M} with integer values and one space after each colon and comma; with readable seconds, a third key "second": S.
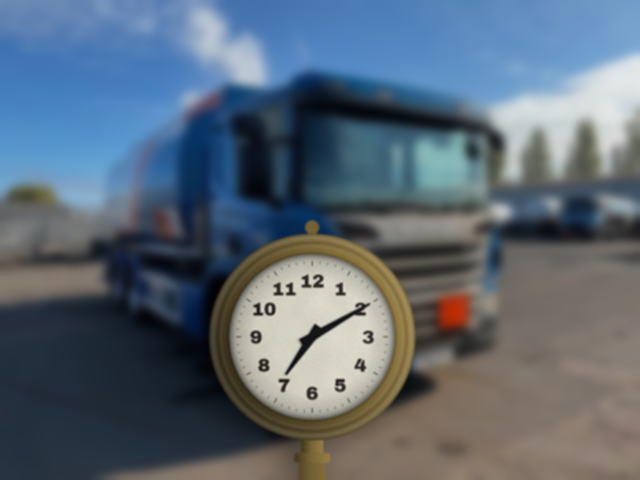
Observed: {"hour": 7, "minute": 10}
